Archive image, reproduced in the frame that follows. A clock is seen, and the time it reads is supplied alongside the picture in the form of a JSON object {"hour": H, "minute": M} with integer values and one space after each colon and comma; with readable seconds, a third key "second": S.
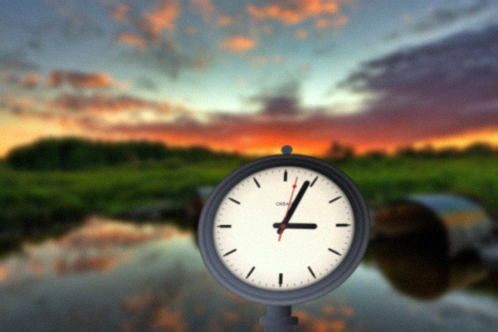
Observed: {"hour": 3, "minute": 4, "second": 2}
